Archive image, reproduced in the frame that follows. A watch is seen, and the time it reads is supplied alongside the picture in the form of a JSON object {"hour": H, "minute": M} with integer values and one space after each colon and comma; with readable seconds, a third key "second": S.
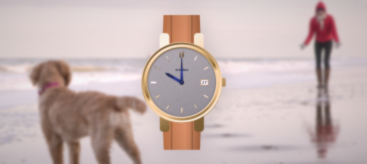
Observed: {"hour": 10, "minute": 0}
